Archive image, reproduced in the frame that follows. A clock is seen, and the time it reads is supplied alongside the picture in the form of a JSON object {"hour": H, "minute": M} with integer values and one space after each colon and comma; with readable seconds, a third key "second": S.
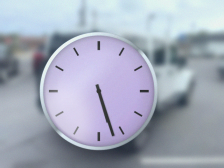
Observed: {"hour": 5, "minute": 27}
